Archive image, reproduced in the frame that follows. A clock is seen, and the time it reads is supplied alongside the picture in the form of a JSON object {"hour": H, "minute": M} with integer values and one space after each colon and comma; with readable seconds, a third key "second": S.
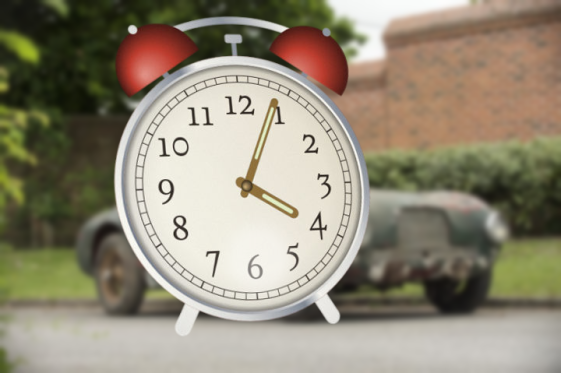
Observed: {"hour": 4, "minute": 4}
